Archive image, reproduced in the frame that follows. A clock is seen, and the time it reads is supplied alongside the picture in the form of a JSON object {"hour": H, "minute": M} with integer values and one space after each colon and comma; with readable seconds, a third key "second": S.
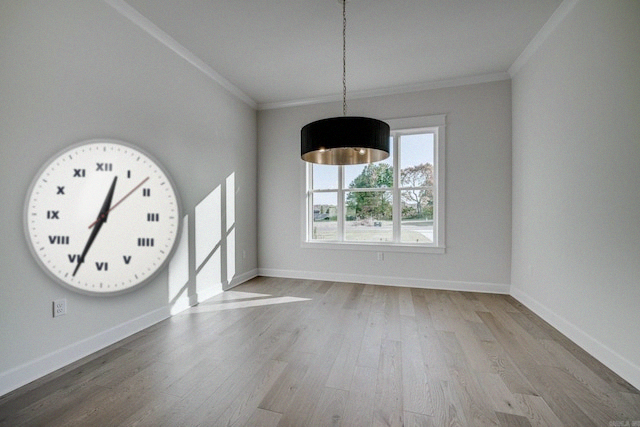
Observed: {"hour": 12, "minute": 34, "second": 8}
